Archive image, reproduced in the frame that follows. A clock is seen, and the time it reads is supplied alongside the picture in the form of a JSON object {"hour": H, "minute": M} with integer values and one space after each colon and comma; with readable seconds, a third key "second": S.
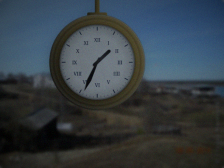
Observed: {"hour": 1, "minute": 34}
